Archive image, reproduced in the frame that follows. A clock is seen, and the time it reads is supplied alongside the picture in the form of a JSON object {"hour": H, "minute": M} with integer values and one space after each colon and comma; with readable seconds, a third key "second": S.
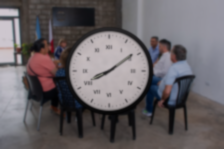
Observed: {"hour": 8, "minute": 9}
